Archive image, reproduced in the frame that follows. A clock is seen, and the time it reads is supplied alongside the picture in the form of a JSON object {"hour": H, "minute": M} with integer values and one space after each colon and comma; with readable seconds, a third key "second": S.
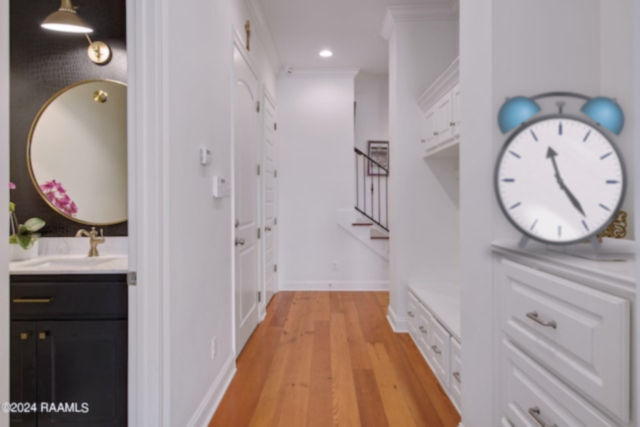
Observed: {"hour": 11, "minute": 24}
